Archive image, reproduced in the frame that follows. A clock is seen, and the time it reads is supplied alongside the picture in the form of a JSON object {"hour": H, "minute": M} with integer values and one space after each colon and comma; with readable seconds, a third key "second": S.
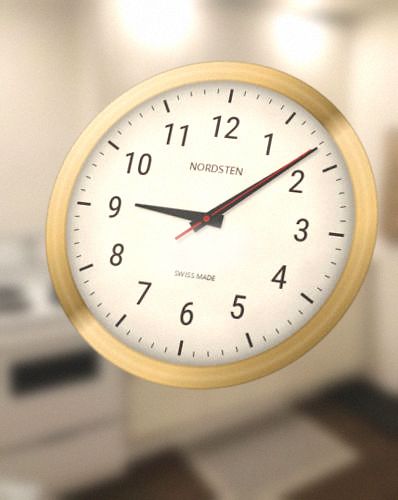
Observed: {"hour": 9, "minute": 8, "second": 8}
